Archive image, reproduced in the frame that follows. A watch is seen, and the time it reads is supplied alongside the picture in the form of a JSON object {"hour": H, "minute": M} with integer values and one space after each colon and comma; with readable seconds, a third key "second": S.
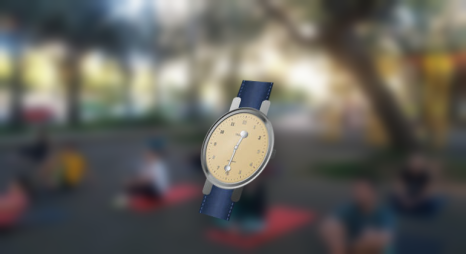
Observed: {"hour": 12, "minute": 31}
